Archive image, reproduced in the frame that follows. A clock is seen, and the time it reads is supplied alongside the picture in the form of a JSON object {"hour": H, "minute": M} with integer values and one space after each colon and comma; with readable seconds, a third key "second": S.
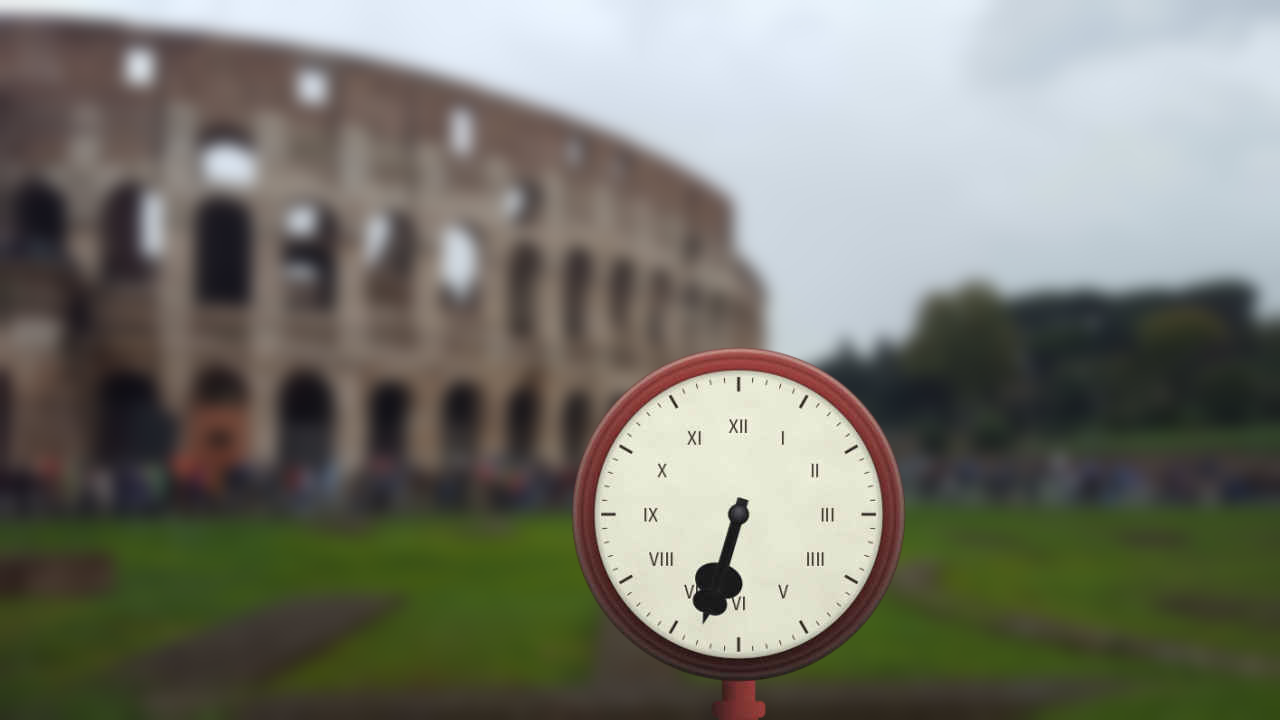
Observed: {"hour": 6, "minute": 33}
